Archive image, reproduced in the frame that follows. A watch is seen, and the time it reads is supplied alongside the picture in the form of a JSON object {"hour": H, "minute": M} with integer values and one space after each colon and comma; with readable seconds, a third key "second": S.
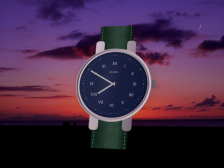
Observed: {"hour": 7, "minute": 50}
